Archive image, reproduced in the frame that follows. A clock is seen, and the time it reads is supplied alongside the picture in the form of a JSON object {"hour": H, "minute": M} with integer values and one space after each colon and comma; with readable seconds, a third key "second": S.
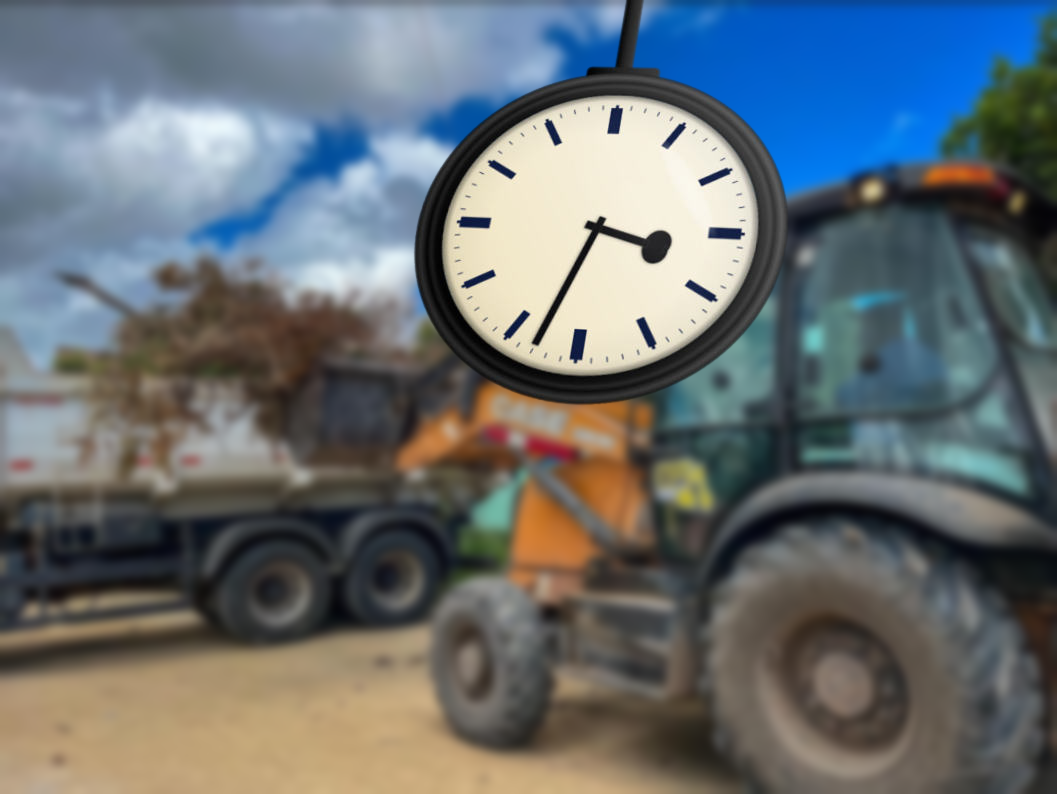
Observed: {"hour": 3, "minute": 33}
